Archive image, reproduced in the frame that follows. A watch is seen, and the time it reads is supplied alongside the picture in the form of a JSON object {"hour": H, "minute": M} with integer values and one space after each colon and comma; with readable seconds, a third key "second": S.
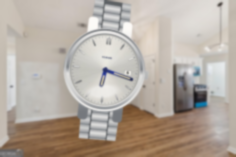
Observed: {"hour": 6, "minute": 17}
